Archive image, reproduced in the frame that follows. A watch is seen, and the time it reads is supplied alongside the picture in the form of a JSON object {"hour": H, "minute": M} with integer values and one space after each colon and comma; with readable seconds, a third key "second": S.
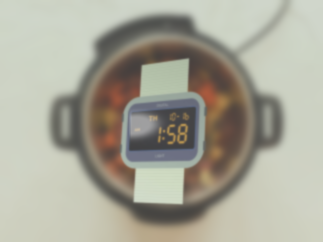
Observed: {"hour": 1, "minute": 58}
